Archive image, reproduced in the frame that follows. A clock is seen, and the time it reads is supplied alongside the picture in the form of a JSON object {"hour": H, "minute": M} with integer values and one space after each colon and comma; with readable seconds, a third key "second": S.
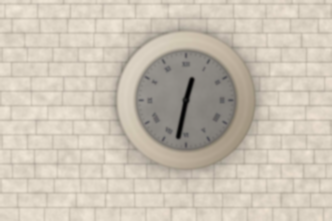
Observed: {"hour": 12, "minute": 32}
